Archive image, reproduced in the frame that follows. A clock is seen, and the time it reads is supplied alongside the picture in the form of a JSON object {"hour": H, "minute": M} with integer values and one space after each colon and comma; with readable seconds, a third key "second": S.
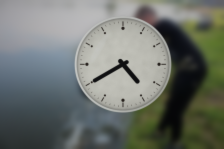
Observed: {"hour": 4, "minute": 40}
